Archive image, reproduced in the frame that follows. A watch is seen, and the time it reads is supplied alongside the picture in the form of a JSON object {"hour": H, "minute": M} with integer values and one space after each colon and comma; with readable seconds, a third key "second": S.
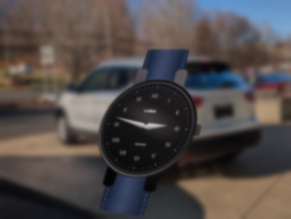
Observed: {"hour": 2, "minute": 47}
